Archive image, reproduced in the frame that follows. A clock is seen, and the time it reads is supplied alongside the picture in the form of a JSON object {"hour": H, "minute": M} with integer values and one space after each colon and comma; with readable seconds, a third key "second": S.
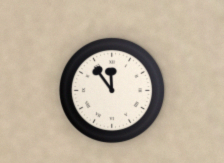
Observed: {"hour": 11, "minute": 54}
